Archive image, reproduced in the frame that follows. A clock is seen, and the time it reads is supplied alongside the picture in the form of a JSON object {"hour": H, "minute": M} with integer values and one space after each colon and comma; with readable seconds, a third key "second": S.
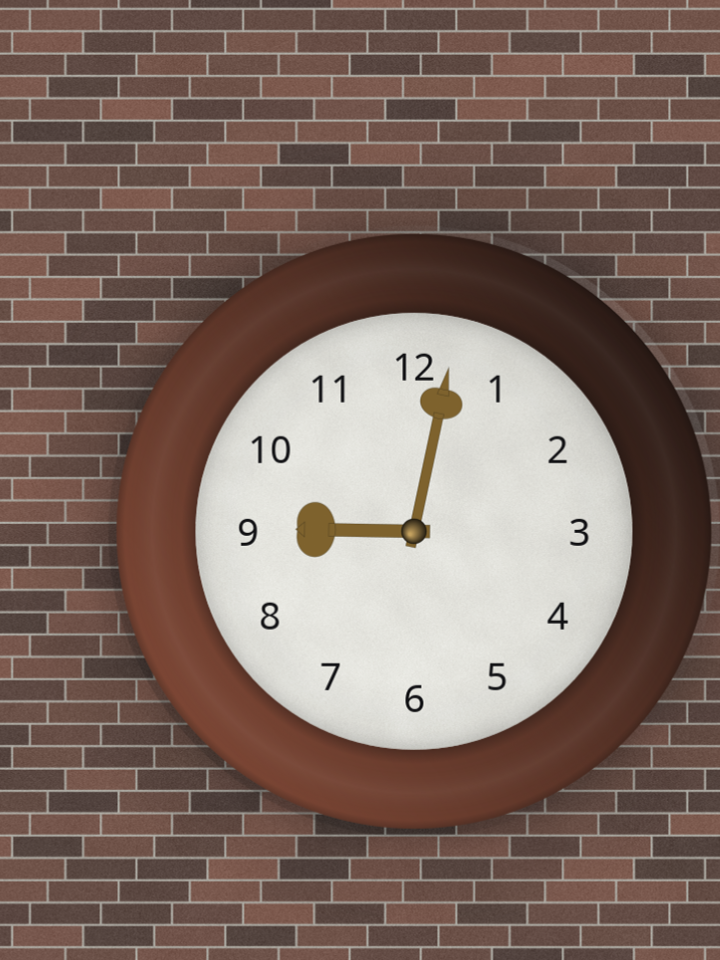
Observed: {"hour": 9, "minute": 2}
